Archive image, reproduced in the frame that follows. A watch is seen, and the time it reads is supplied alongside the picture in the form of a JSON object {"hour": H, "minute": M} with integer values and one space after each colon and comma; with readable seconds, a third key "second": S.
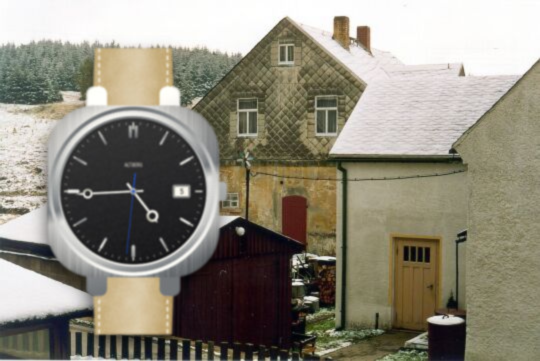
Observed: {"hour": 4, "minute": 44, "second": 31}
